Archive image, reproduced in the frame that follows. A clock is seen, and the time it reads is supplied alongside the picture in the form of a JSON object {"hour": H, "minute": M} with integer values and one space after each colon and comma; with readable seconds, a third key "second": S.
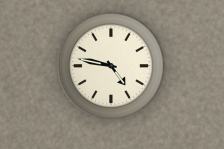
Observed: {"hour": 4, "minute": 47}
